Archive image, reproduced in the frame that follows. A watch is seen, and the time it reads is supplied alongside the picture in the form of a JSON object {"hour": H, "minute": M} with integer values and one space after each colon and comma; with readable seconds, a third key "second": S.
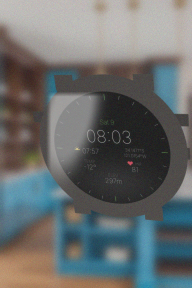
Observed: {"hour": 8, "minute": 3}
